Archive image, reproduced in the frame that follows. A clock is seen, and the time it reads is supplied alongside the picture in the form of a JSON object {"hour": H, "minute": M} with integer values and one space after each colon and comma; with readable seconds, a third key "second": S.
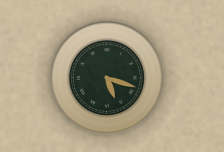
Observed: {"hour": 5, "minute": 18}
